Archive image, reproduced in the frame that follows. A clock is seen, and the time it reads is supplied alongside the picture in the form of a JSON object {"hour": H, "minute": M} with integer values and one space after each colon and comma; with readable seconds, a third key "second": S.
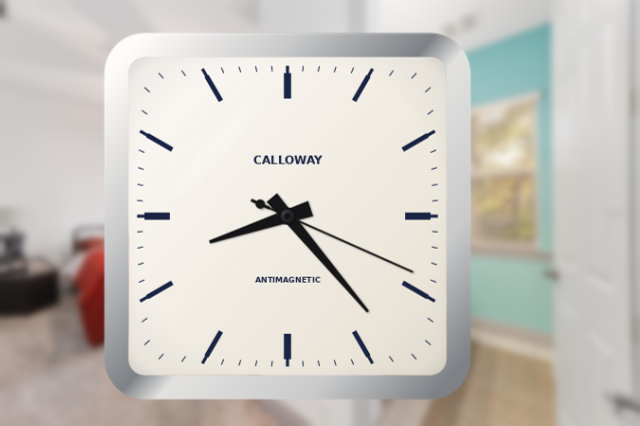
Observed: {"hour": 8, "minute": 23, "second": 19}
